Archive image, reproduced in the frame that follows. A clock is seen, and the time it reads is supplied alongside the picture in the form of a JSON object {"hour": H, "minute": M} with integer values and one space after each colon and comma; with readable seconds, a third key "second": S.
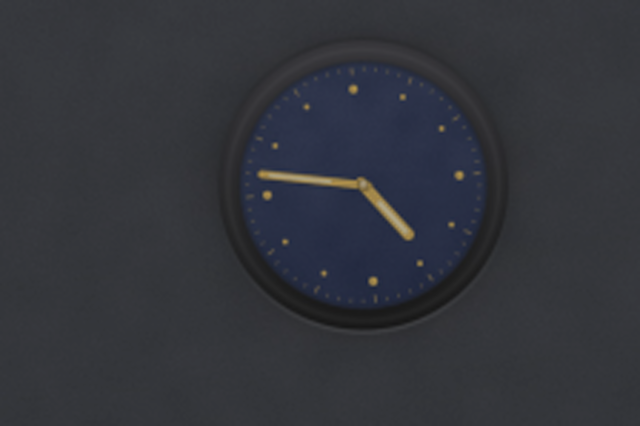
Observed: {"hour": 4, "minute": 47}
